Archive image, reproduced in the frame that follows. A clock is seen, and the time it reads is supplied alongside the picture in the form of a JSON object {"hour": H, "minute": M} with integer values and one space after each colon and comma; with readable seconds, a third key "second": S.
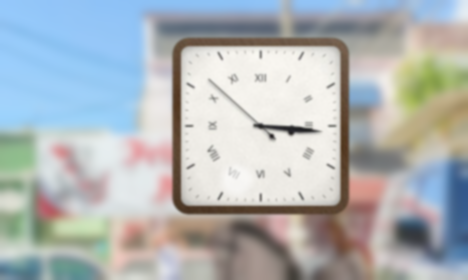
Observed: {"hour": 3, "minute": 15, "second": 52}
